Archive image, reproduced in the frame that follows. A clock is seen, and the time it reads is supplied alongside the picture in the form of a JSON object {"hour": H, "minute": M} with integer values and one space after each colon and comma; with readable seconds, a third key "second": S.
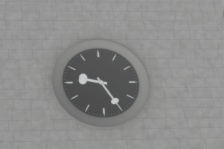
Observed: {"hour": 9, "minute": 25}
